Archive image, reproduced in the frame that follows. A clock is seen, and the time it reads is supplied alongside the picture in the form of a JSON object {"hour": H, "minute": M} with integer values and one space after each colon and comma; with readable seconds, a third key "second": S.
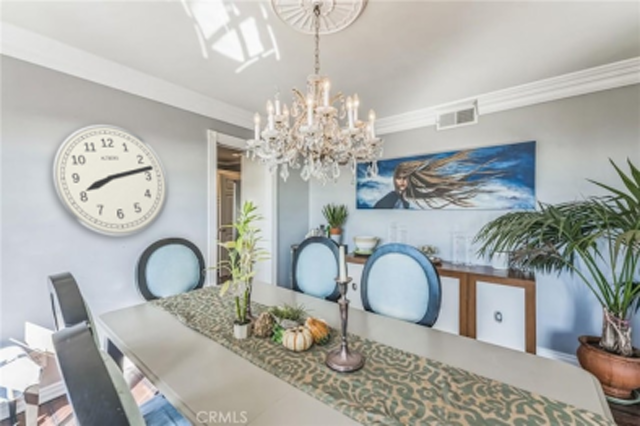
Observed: {"hour": 8, "minute": 13}
